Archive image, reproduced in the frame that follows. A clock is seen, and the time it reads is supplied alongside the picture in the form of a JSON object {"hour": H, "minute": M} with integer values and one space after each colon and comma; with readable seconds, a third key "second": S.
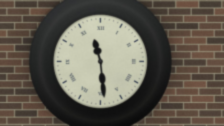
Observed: {"hour": 11, "minute": 29}
